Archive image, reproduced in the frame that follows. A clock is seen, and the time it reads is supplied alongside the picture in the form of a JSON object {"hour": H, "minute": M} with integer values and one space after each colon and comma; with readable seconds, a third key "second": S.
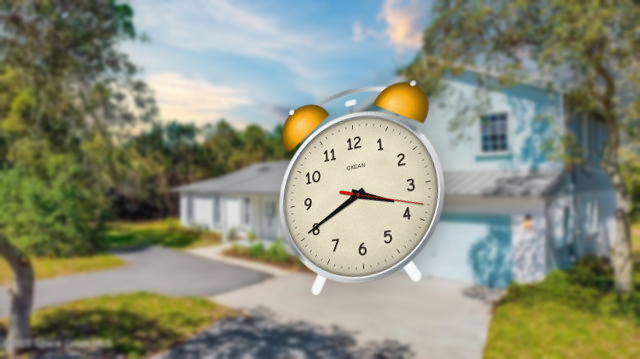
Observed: {"hour": 3, "minute": 40, "second": 18}
